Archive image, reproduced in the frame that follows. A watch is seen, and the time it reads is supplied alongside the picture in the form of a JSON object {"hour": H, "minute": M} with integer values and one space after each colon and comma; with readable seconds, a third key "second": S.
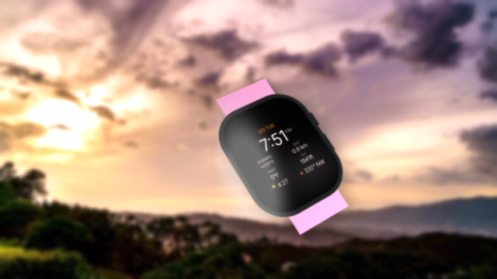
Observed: {"hour": 7, "minute": 51}
